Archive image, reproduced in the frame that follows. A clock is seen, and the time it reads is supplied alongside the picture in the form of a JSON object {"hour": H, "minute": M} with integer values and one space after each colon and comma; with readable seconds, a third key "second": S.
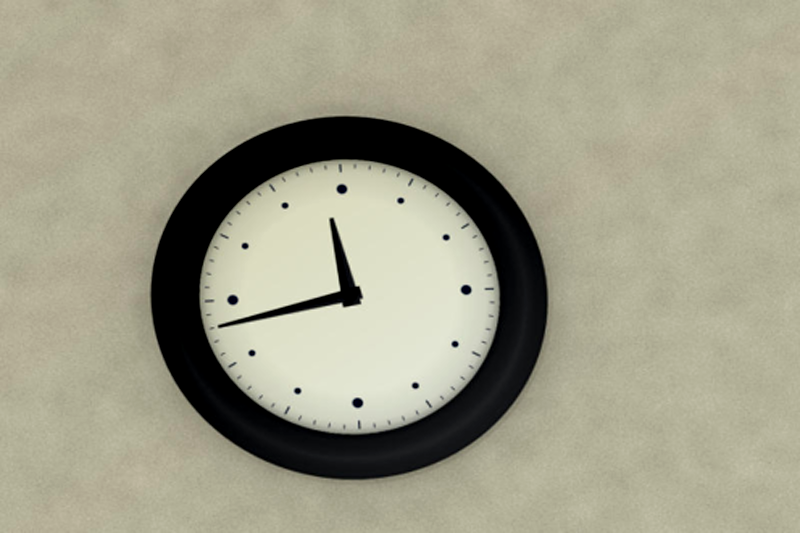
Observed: {"hour": 11, "minute": 43}
